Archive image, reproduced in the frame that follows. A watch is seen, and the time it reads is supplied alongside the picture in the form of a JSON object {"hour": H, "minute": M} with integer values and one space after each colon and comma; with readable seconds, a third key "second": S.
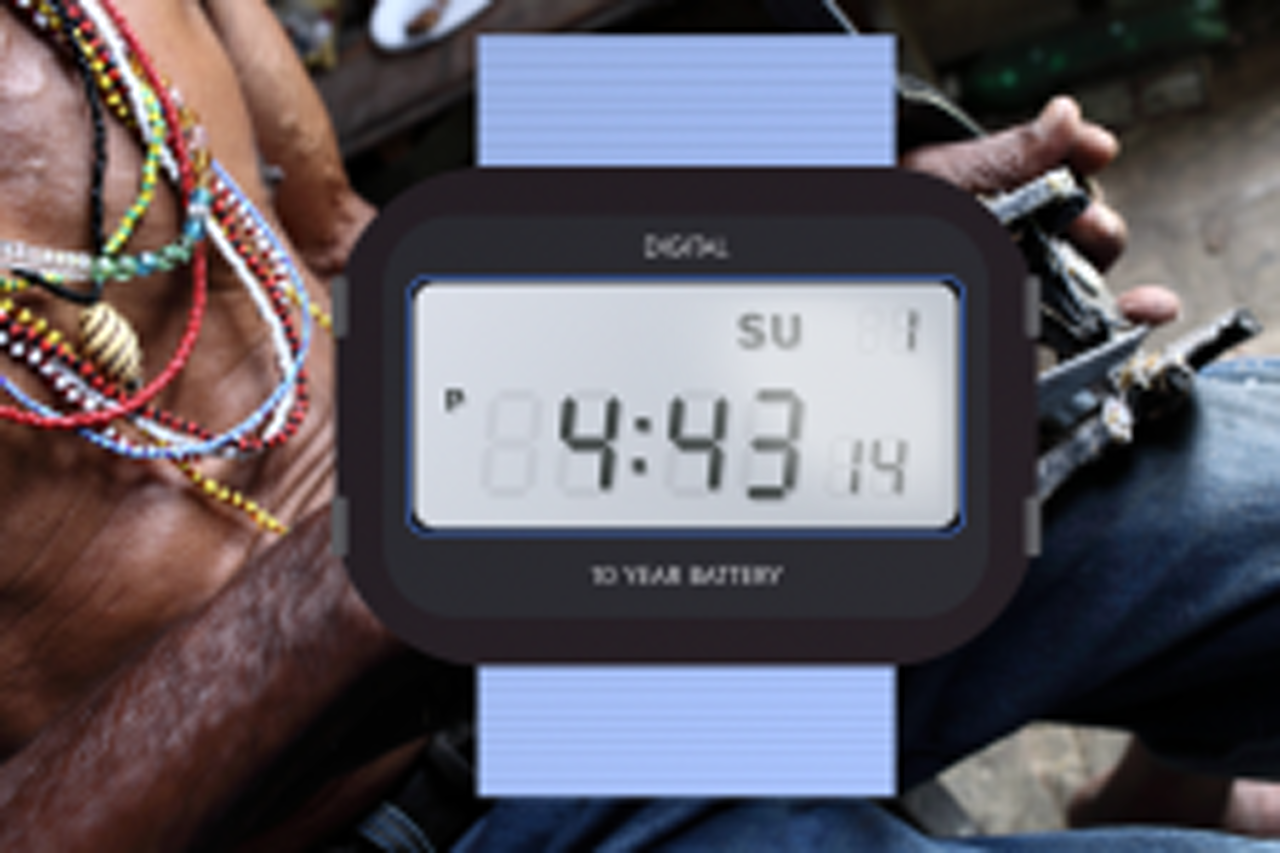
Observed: {"hour": 4, "minute": 43, "second": 14}
